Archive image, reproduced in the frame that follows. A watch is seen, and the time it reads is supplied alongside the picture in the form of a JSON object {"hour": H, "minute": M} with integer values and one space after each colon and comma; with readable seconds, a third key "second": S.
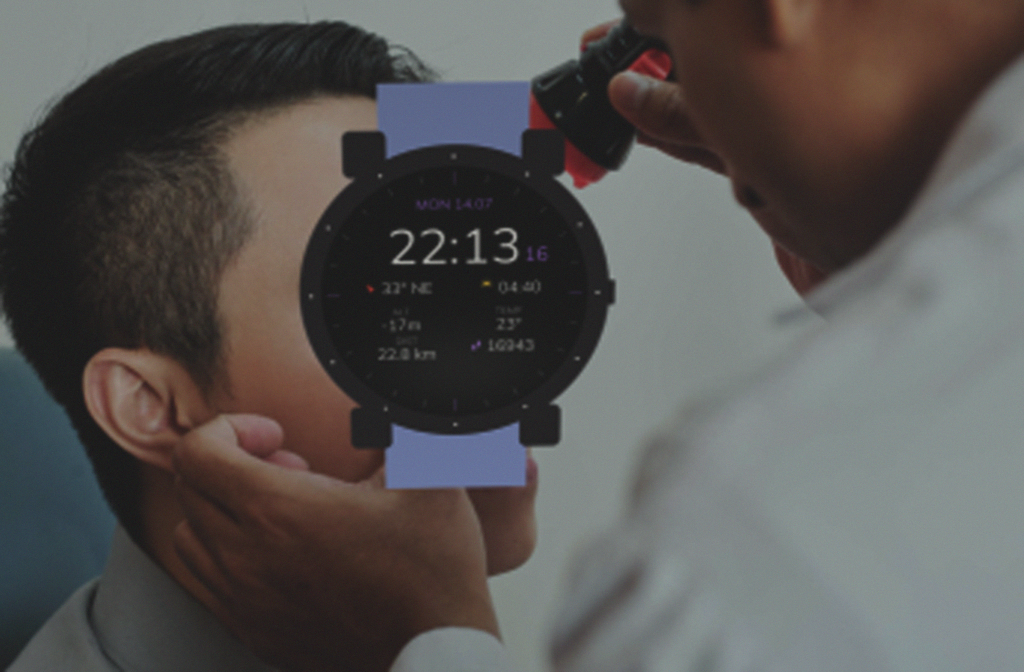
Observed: {"hour": 22, "minute": 13}
